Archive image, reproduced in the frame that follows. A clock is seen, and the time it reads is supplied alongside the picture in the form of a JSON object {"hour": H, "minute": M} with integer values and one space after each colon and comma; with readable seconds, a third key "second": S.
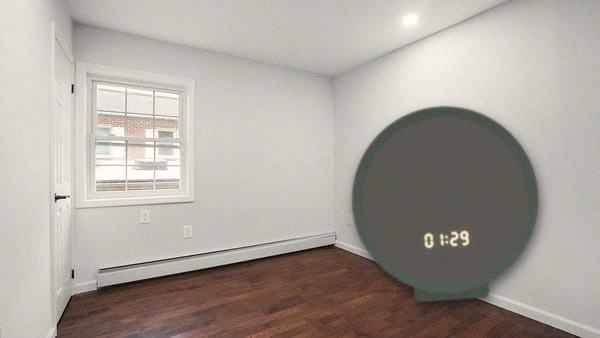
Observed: {"hour": 1, "minute": 29}
